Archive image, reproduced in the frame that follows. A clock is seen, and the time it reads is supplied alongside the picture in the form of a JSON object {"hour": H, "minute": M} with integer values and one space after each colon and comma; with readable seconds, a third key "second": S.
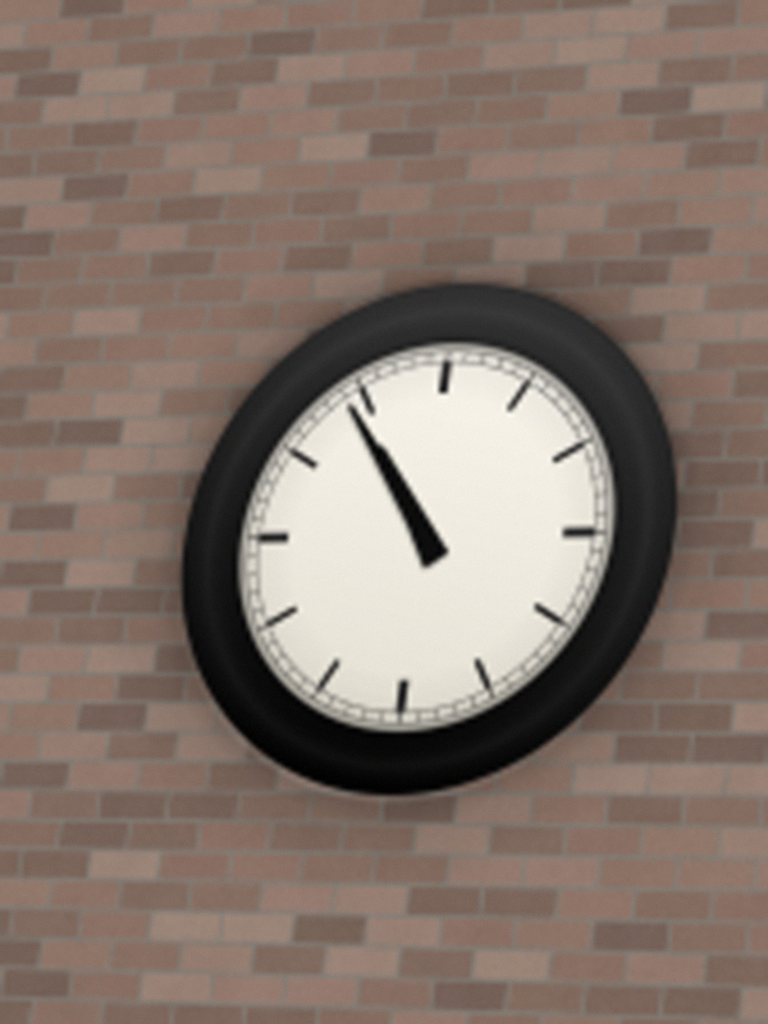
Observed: {"hour": 10, "minute": 54}
